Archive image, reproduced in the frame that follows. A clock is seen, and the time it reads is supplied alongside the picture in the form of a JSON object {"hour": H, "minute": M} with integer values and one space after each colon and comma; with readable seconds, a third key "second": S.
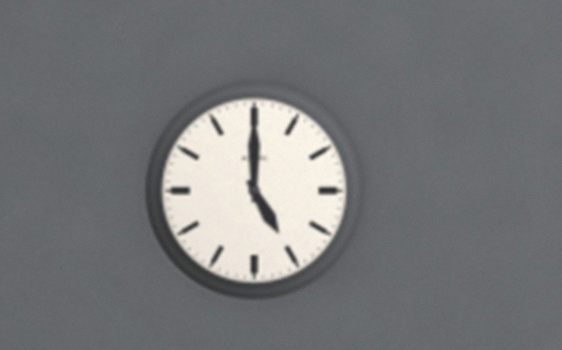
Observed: {"hour": 5, "minute": 0}
